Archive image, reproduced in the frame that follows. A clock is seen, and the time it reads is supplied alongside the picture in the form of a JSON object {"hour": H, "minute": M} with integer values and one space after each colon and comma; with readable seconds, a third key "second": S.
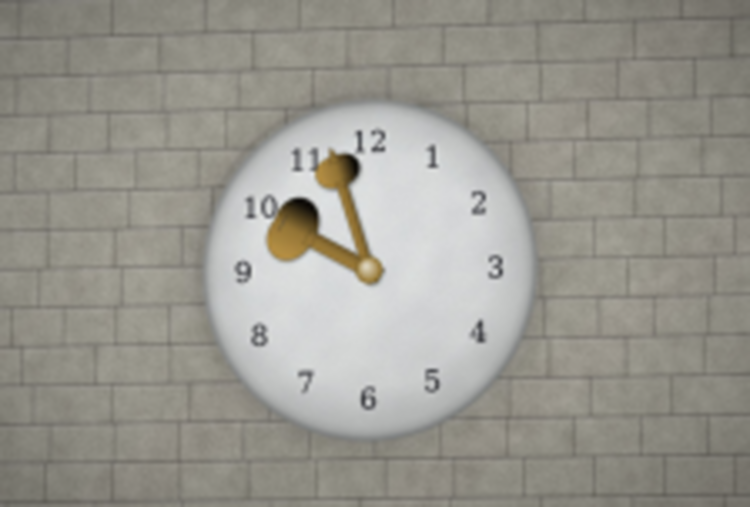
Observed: {"hour": 9, "minute": 57}
